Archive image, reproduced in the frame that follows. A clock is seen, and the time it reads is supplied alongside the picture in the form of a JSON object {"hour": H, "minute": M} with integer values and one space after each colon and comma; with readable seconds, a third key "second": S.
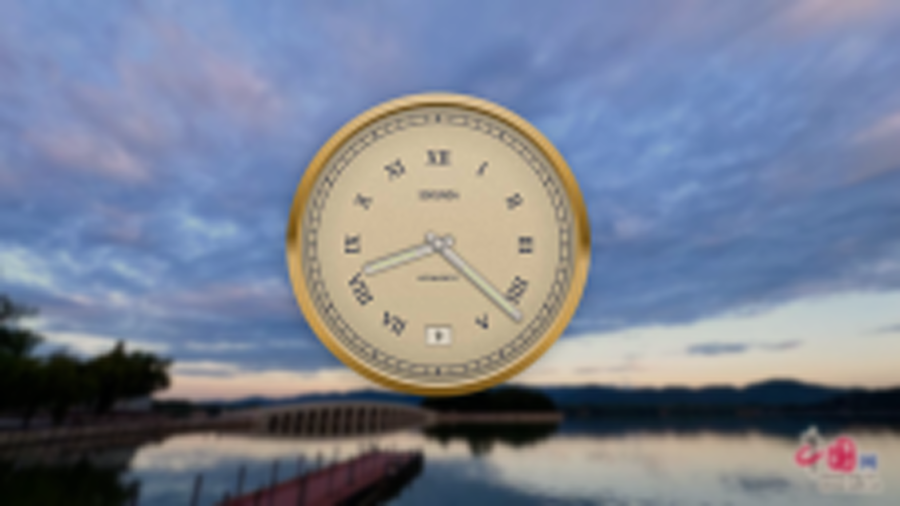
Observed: {"hour": 8, "minute": 22}
